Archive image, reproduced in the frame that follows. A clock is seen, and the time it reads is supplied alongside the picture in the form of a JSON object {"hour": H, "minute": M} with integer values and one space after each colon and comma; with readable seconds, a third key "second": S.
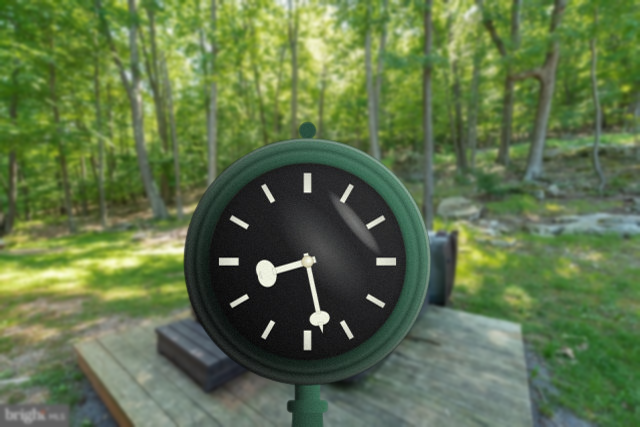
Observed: {"hour": 8, "minute": 28}
